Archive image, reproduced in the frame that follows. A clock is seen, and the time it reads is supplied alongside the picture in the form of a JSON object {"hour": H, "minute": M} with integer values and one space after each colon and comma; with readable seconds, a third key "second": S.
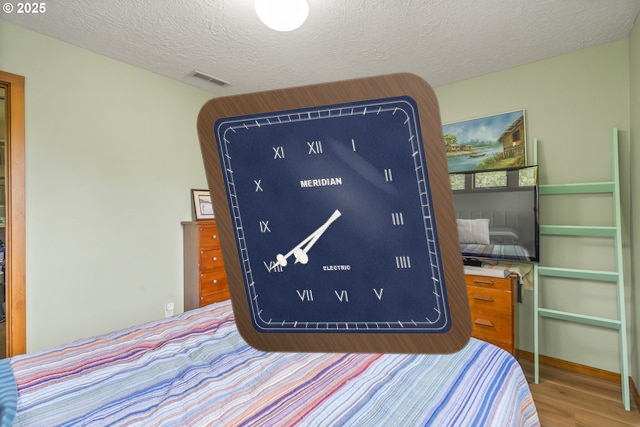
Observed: {"hour": 7, "minute": 40}
